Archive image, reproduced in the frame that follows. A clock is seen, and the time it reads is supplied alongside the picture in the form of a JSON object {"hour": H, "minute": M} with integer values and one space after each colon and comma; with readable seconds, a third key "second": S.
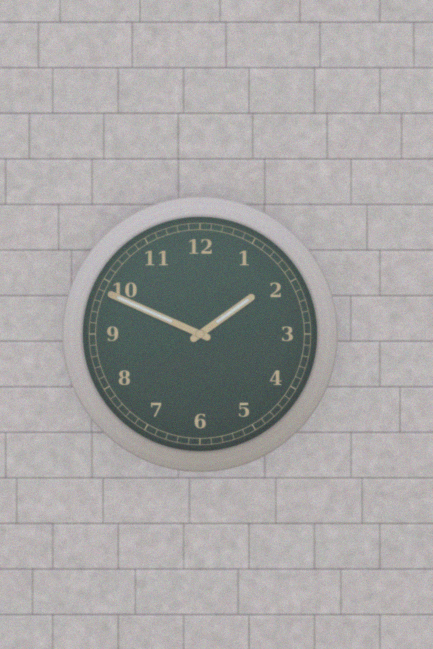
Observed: {"hour": 1, "minute": 49}
